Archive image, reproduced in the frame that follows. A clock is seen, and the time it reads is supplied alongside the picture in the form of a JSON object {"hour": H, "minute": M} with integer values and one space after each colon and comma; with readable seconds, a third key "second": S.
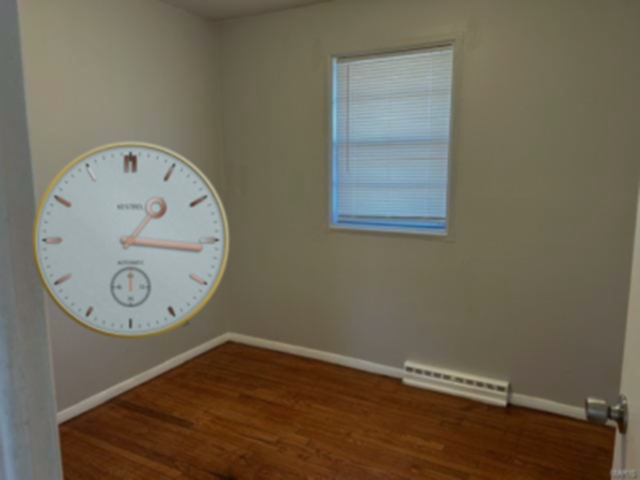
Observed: {"hour": 1, "minute": 16}
